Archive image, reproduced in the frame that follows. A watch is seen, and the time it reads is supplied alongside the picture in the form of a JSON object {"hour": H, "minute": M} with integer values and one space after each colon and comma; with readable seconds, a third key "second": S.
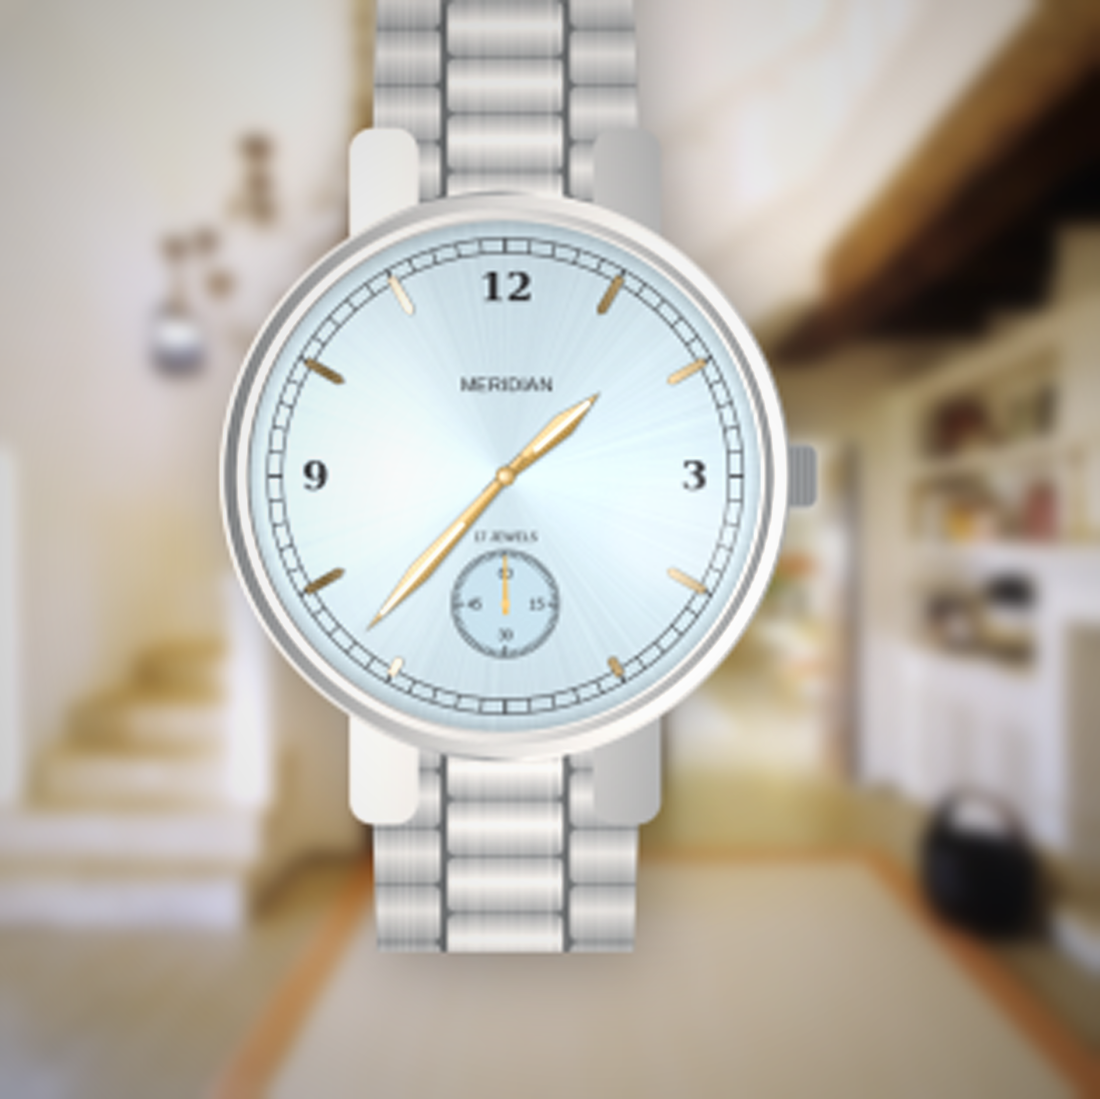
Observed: {"hour": 1, "minute": 37}
